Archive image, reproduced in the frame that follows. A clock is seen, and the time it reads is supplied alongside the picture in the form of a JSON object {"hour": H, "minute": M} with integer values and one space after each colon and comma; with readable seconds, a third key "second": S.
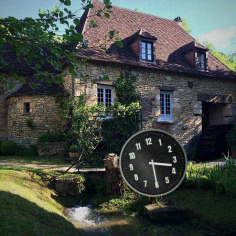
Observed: {"hour": 3, "minute": 30}
